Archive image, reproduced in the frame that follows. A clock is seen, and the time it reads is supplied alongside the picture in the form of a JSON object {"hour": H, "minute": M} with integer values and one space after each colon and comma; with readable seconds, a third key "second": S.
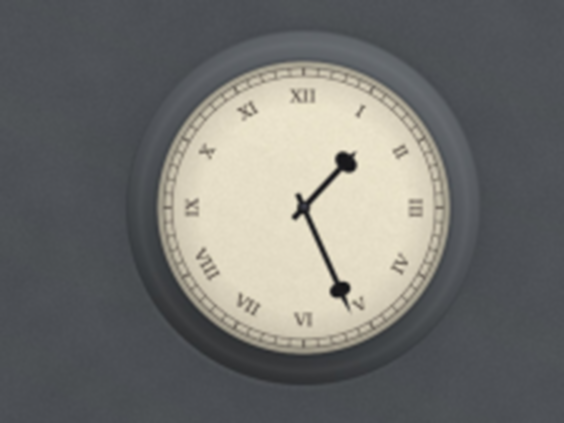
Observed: {"hour": 1, "minute": 26}
